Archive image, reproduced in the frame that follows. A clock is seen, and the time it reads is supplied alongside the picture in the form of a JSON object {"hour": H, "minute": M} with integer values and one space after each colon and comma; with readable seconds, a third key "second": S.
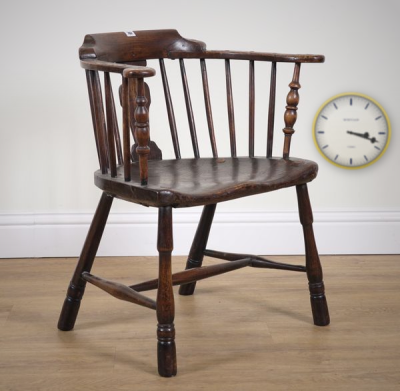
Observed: {"hour": 3, "minute": 18}
